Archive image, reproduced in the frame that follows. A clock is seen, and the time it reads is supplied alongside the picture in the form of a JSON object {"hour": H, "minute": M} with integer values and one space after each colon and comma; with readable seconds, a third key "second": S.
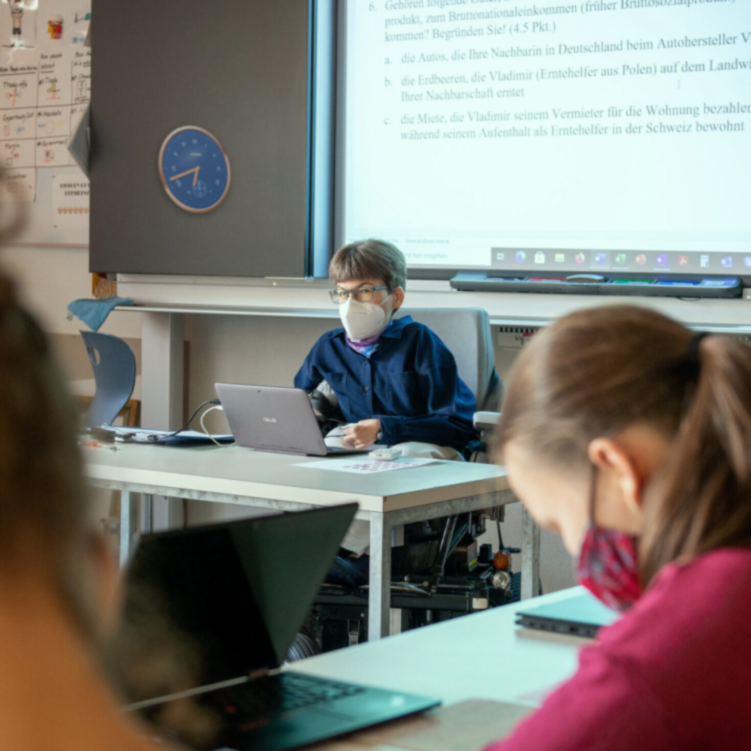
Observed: {"hour": 6, "minute": 42}
